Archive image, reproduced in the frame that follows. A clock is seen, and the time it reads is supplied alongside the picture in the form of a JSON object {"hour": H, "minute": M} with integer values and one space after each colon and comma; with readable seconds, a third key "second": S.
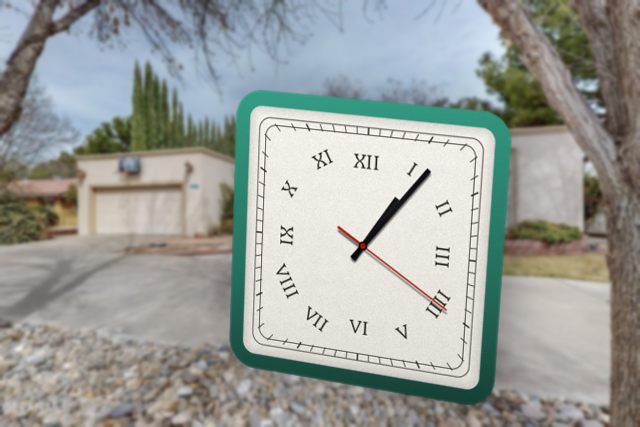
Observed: {"hour": 1, "minute": 6, "second": 20}
